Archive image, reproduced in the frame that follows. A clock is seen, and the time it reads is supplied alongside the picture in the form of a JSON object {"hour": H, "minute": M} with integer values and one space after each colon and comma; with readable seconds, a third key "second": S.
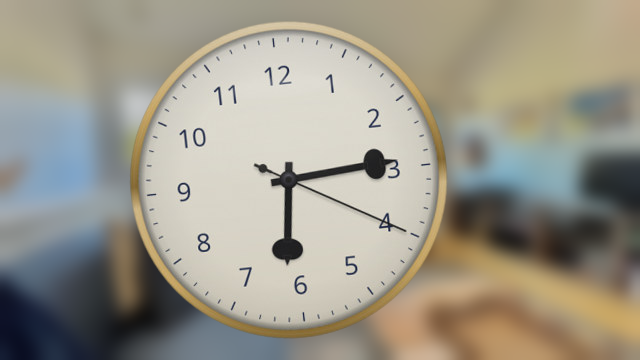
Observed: {"hour": 6, "minute": 14, "second": 20}
